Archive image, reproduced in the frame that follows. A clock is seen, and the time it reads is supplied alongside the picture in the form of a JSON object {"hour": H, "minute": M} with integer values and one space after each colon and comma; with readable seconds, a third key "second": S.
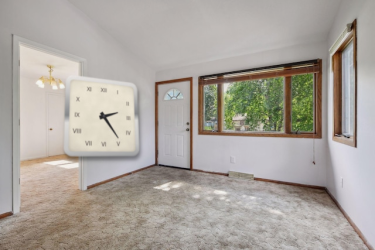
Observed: {"hour": 2, "minute": 24}
